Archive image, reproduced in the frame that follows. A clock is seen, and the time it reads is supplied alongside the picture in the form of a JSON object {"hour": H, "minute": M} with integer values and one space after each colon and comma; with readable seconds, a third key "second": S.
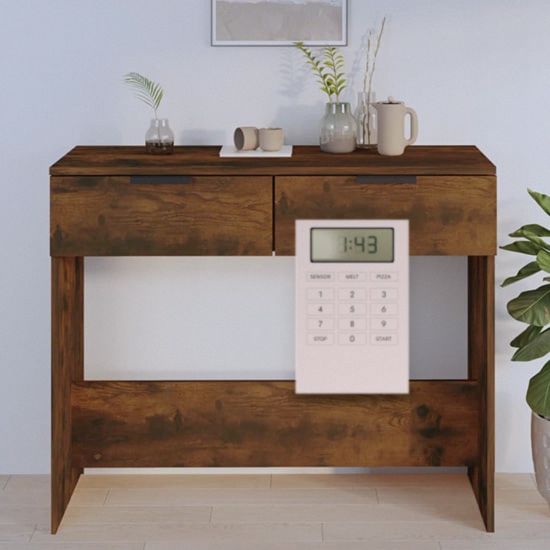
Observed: {"hour": 1, "minute": 43}
